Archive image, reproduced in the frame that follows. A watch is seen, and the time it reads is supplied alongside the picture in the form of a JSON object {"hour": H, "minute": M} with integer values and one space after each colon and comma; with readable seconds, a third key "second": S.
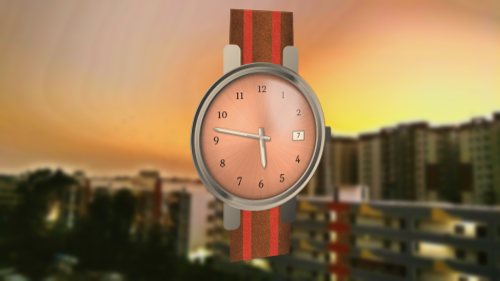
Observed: {"hour": 5, "minute": 47}
